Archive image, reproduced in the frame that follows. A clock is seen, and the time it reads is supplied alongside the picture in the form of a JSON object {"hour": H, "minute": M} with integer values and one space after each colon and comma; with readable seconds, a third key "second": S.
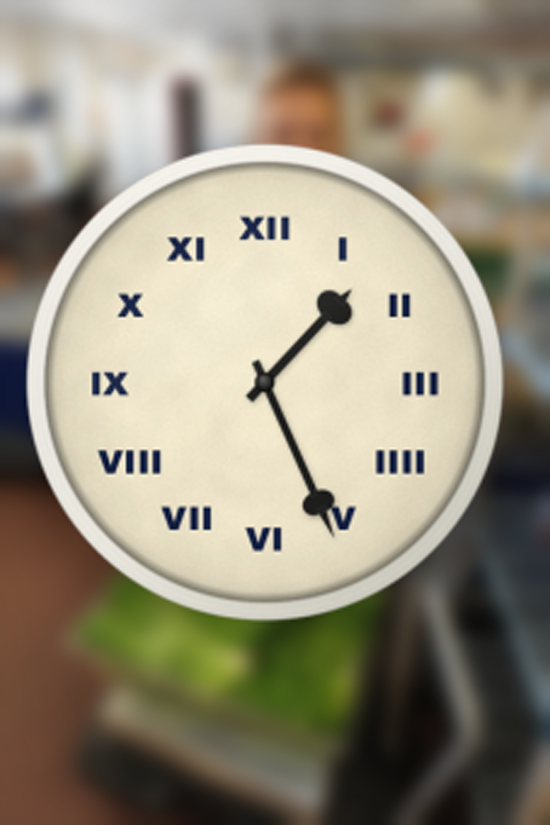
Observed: {"hour": 1, "minute": 26}
